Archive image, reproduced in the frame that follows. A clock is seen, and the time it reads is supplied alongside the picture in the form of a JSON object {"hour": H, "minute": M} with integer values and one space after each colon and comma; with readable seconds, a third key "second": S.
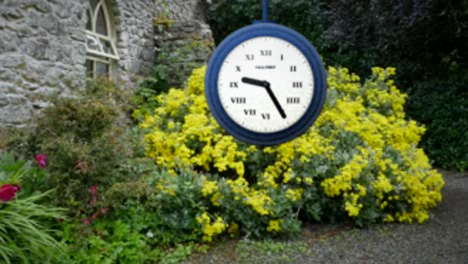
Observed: {"hour": 9, "minute": 25}
